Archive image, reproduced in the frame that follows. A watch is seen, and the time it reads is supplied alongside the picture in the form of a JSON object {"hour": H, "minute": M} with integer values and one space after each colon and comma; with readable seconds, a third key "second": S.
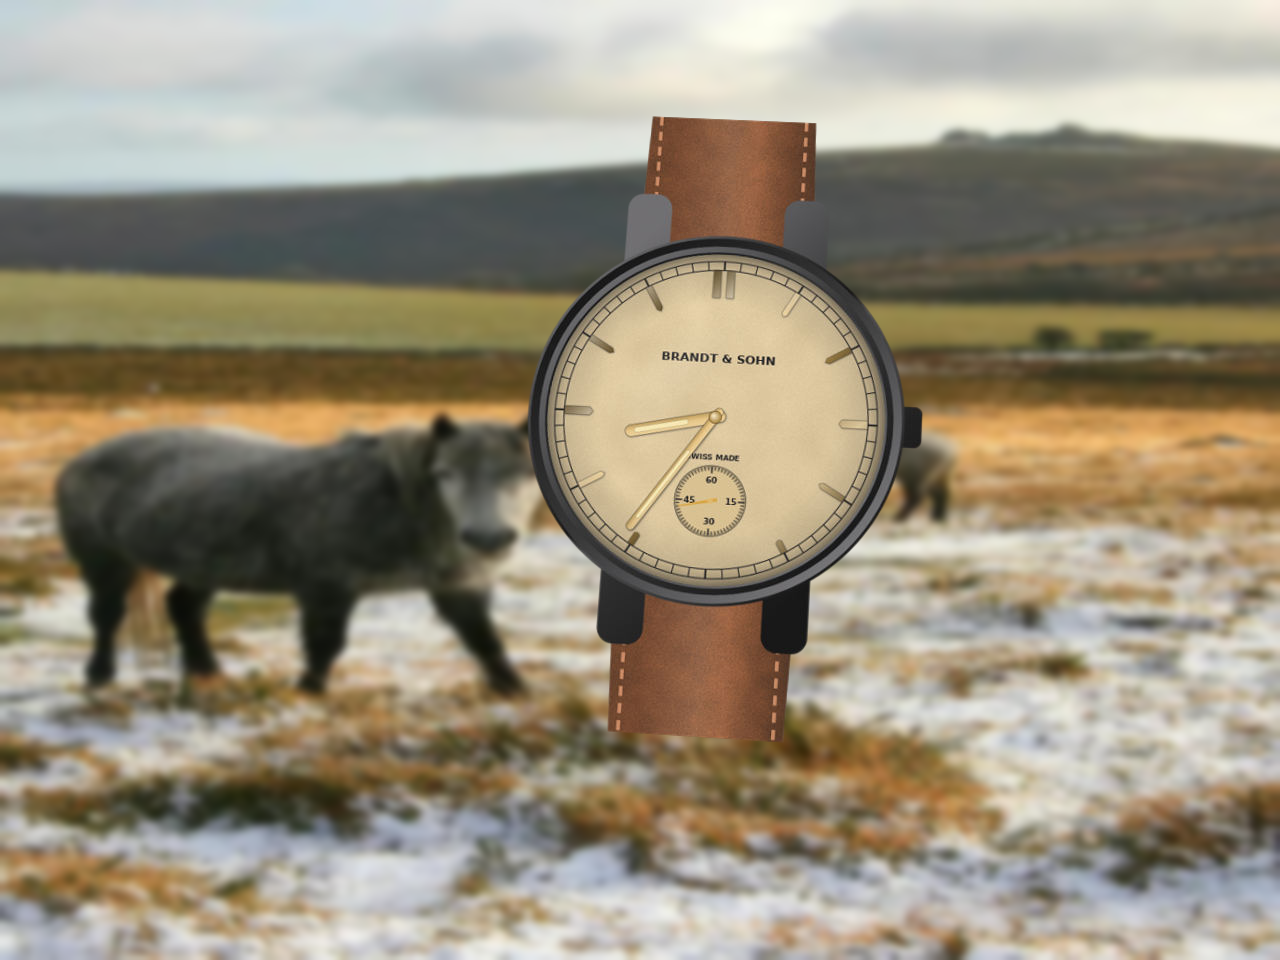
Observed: {"hour": 8, "minute": 35, "second": 43}
